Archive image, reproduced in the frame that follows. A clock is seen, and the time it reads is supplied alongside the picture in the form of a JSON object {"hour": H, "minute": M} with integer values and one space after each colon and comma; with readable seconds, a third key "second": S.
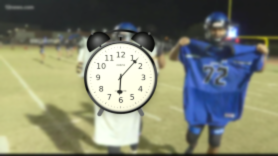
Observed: {"hour": 6, "minute": 7}
